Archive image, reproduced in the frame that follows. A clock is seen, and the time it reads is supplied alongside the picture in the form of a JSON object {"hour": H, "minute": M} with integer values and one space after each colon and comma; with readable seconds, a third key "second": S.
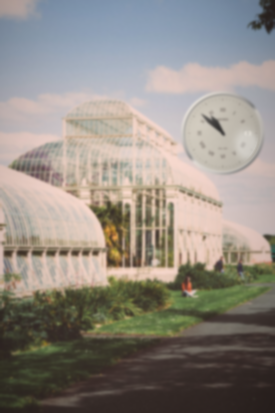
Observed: {"hour": 10, "minute": 52}
